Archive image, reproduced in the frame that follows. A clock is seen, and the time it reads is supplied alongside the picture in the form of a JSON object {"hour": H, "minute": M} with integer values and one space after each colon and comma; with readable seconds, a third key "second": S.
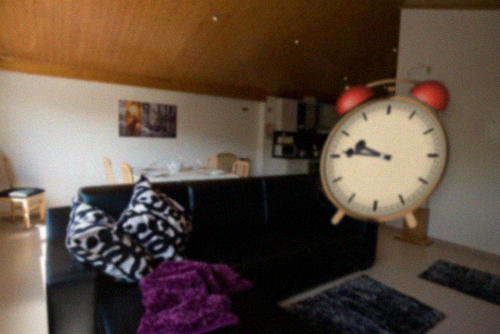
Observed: {"hour": 9, "minute": 46}
